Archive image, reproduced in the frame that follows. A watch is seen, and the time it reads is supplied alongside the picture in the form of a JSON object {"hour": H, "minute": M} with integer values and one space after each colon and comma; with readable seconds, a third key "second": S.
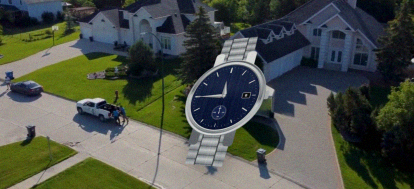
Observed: {"hour": 11, "minute": 45}
